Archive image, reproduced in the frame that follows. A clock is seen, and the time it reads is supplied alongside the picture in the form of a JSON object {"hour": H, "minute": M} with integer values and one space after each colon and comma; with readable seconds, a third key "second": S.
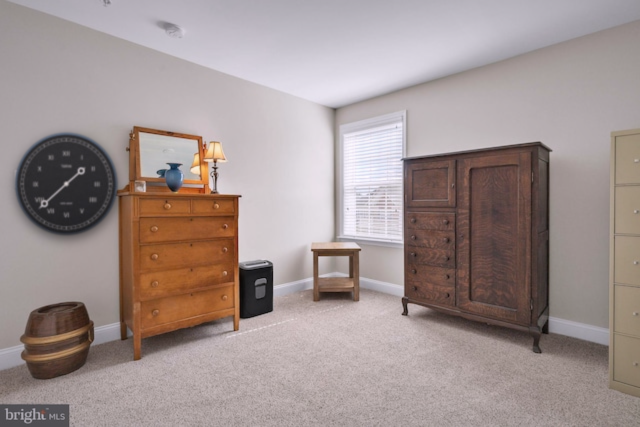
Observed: {"hour": 1, "minute": 38}
